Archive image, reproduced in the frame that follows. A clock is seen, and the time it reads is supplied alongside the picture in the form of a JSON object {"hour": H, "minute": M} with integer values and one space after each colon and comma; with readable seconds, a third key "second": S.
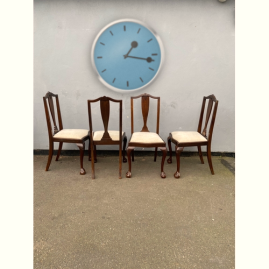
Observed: {"hour": 1, "minute": 17}
